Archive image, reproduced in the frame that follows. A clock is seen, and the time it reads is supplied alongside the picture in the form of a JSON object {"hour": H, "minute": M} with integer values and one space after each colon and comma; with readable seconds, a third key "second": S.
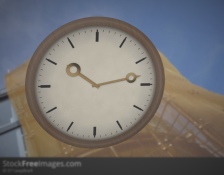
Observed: {"hour": 10, "minute": 13}
